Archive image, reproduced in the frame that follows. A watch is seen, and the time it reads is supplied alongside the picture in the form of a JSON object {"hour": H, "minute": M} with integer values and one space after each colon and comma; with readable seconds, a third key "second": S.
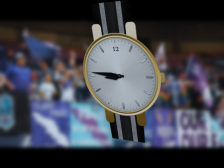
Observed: {"hour": 8, "minute": 46}
